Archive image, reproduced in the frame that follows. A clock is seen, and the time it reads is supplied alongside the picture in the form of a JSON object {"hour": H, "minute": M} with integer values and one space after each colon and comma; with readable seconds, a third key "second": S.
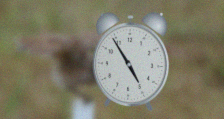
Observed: {"hour": 4, "minute": 54}
